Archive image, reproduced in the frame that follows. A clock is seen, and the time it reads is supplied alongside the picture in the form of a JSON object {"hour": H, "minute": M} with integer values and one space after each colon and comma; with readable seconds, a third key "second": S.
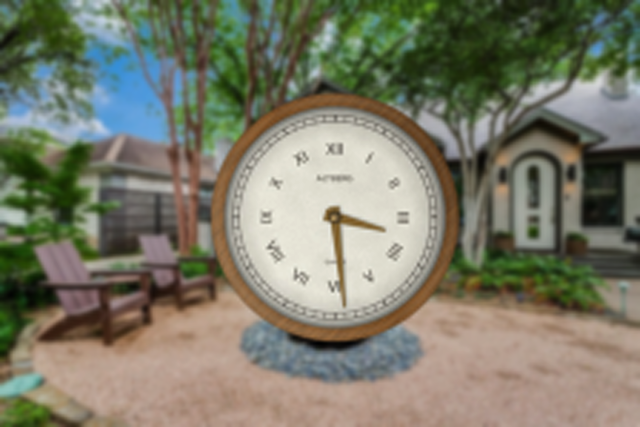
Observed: {"hour": 3, "minute": 29}
